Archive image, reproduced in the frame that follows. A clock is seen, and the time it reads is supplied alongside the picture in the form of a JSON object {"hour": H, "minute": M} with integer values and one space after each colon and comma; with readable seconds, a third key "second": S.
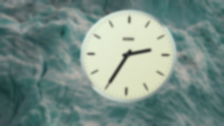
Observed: {"hour": 2, "minute": 35}
